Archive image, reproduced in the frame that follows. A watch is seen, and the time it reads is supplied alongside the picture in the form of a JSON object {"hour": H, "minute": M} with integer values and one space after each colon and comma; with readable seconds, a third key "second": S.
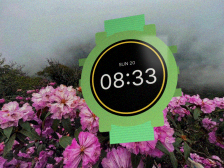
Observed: {"hour": 8, "minute": 33}
